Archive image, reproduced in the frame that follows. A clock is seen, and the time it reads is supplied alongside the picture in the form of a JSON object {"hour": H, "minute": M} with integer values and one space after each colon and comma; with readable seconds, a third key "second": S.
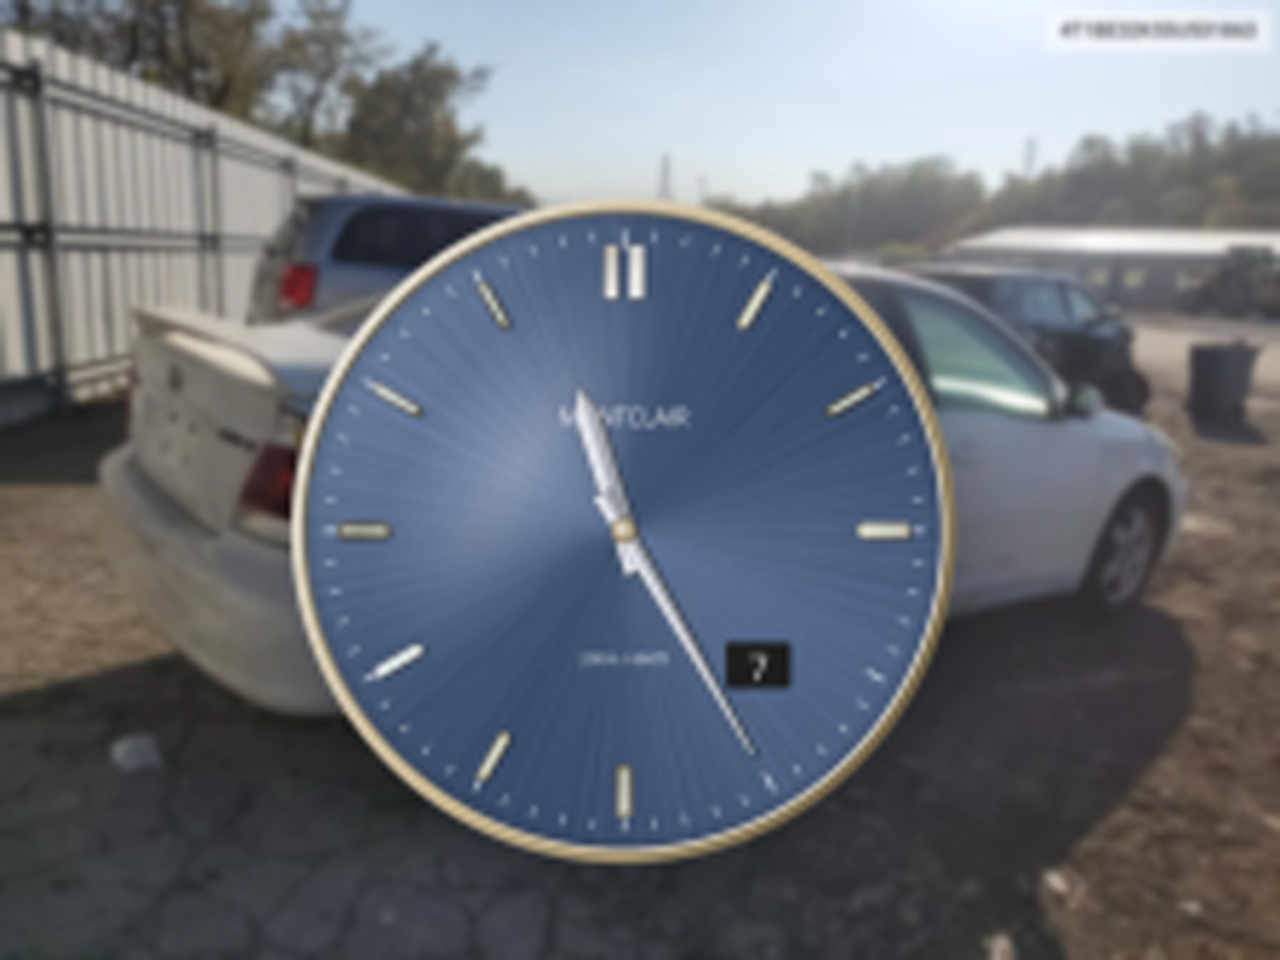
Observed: {"hour": 11, "minute": 25}
